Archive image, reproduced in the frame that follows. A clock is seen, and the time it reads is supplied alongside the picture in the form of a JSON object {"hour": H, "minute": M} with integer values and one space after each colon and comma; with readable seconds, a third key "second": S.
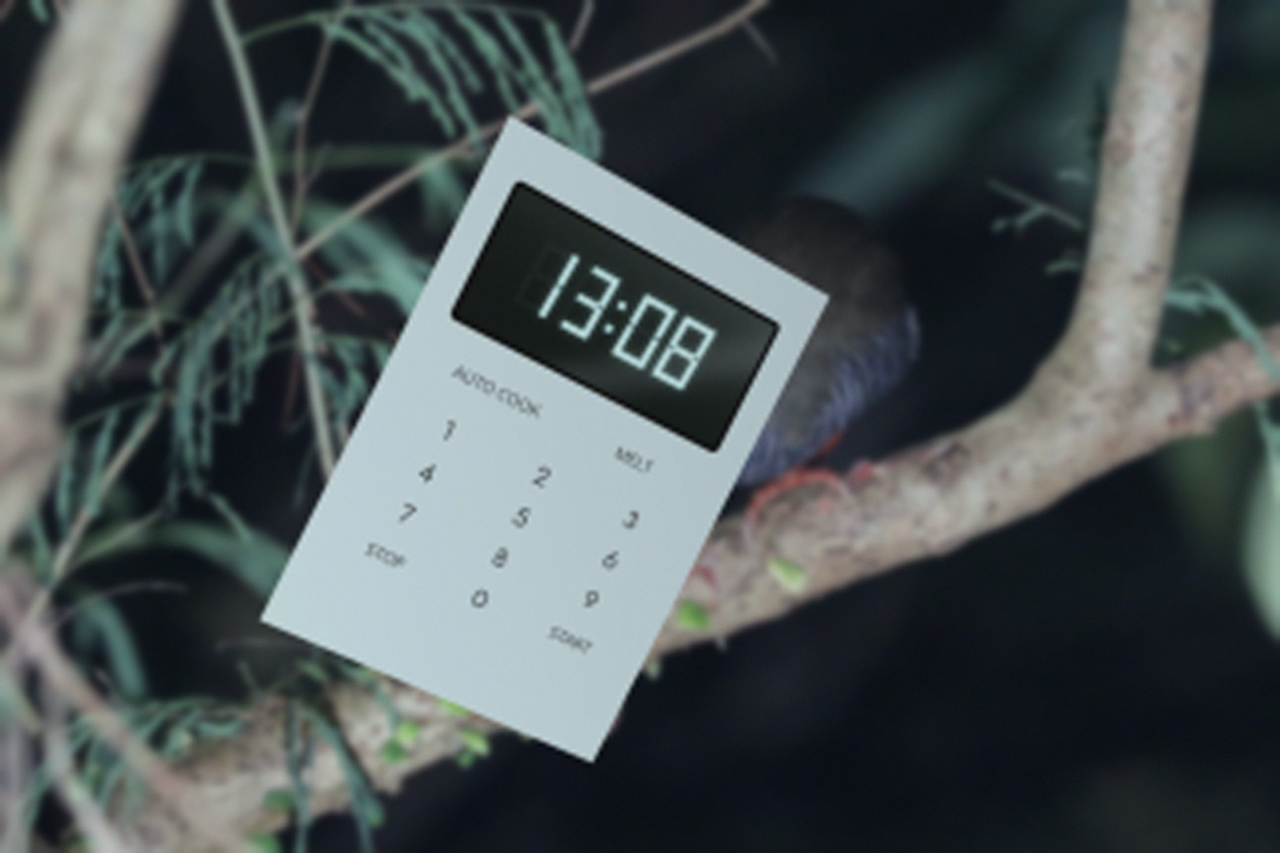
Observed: {"hour": 13, "minute": 8}
